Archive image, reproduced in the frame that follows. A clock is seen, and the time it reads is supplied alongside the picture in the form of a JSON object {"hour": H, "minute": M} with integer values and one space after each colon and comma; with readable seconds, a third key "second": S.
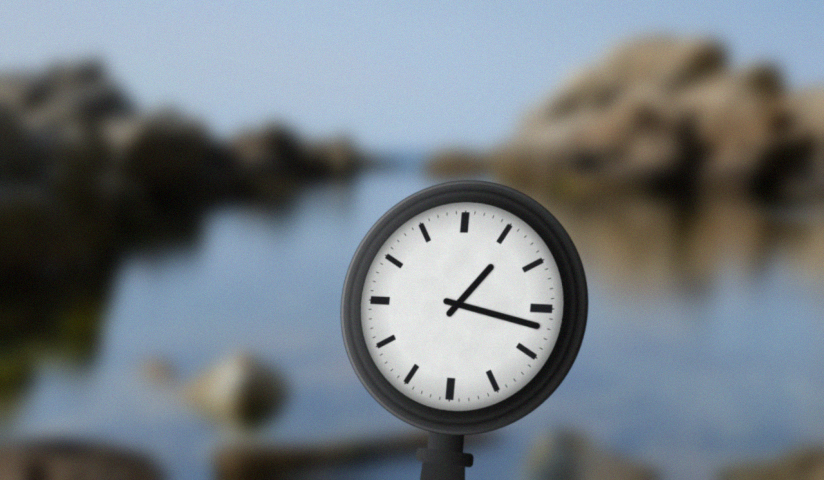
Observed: {"hour": 1, "minute": 17}
